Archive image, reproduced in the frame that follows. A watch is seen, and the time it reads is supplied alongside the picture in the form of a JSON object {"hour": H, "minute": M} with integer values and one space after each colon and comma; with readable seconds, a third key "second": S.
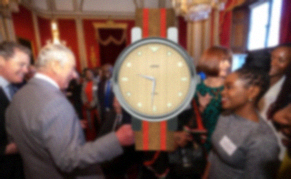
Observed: {"hour": 9, "minute": 31}
